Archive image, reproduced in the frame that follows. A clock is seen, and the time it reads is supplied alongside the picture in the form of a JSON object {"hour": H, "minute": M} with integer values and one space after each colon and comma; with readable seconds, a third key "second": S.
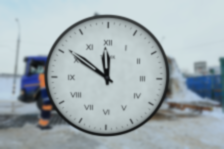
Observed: {"hour": 11, "minute": 51}
